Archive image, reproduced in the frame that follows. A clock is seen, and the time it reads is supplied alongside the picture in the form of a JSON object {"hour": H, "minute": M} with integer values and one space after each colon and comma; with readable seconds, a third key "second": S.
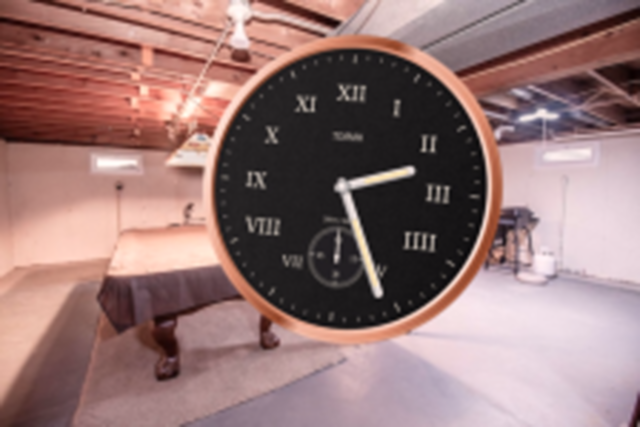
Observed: {"hour": 2, "minute": 26}
